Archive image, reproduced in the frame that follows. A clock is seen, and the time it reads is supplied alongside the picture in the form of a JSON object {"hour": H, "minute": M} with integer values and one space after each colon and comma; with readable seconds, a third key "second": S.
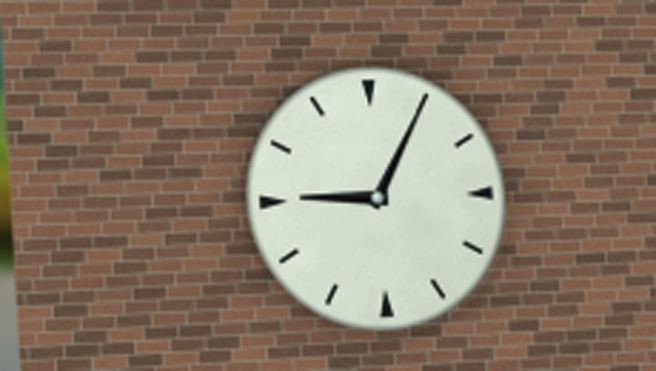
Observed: {"hour": 9, "minute": 5}
